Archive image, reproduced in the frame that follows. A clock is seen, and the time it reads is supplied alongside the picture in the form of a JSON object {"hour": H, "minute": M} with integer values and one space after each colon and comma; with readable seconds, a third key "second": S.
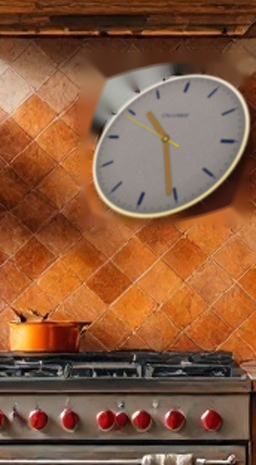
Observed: {"hour": 10, "minute": 25, "second": 49}
